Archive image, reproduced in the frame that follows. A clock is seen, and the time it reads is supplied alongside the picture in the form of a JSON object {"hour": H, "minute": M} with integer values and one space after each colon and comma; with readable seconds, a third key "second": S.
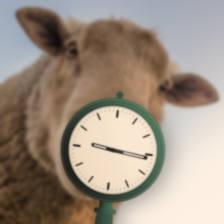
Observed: {"hour": 9, "minute": 16}
